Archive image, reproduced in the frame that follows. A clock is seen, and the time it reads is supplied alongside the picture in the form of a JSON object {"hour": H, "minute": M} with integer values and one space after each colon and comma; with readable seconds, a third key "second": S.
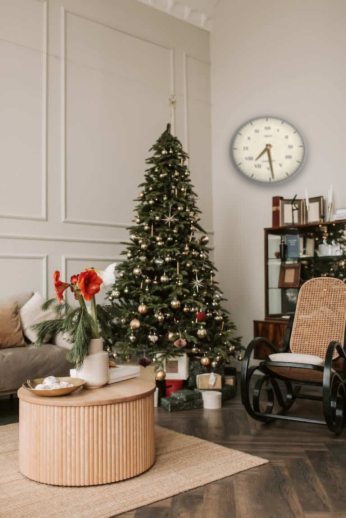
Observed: {"hour": 7, "minute": 29}
